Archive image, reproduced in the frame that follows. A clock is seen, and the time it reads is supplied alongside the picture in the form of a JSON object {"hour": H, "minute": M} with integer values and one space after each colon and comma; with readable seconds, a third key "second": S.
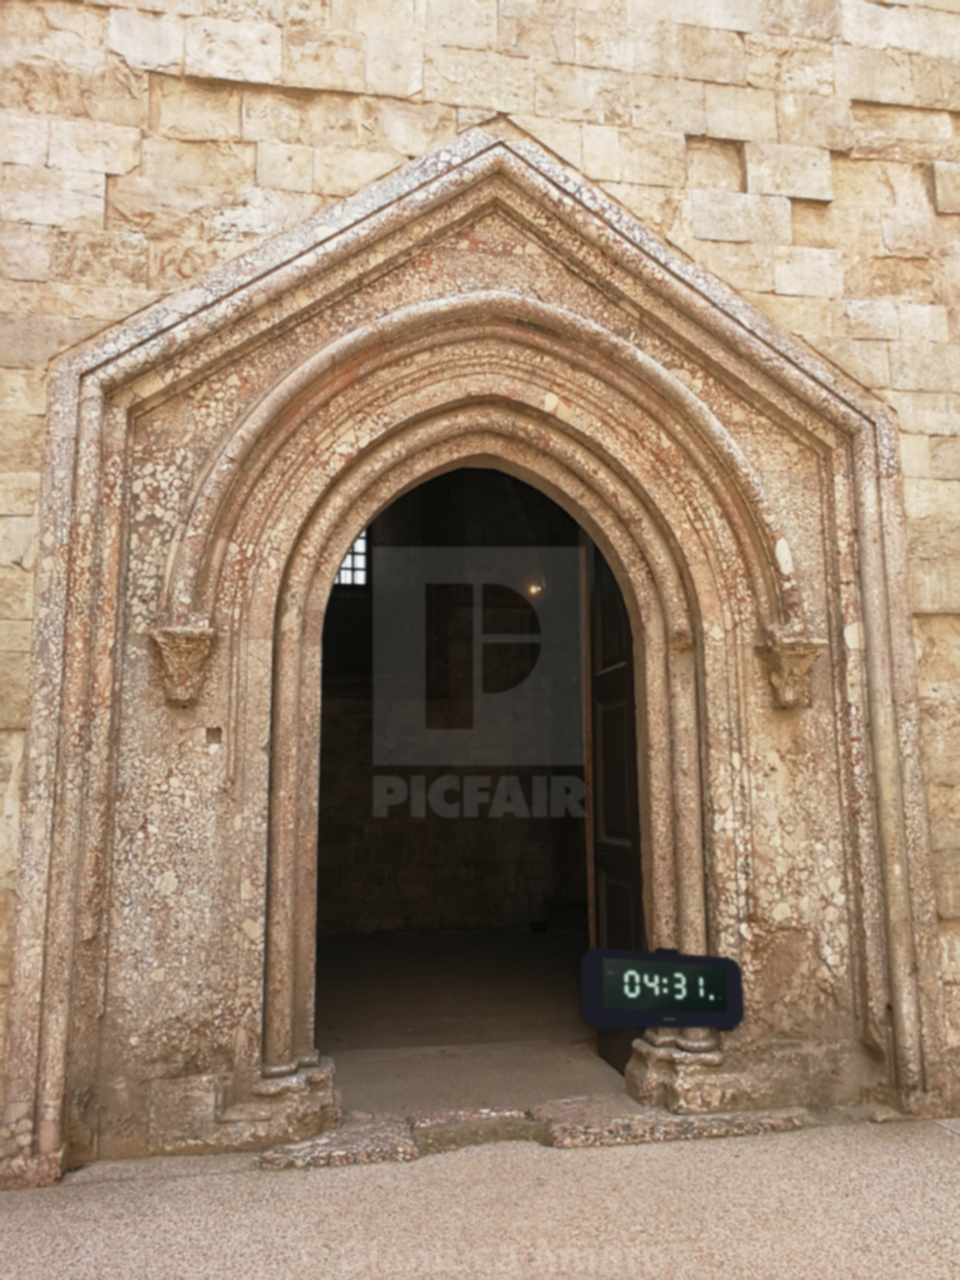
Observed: {"hour": 4, "minute": 31}
